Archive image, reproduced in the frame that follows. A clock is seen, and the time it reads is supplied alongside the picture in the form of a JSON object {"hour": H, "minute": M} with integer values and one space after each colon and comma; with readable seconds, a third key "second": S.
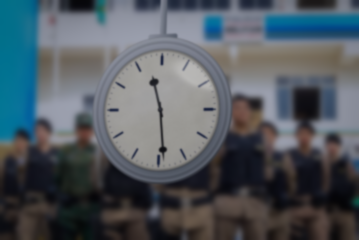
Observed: {"hour": 11, "minute": 29}
